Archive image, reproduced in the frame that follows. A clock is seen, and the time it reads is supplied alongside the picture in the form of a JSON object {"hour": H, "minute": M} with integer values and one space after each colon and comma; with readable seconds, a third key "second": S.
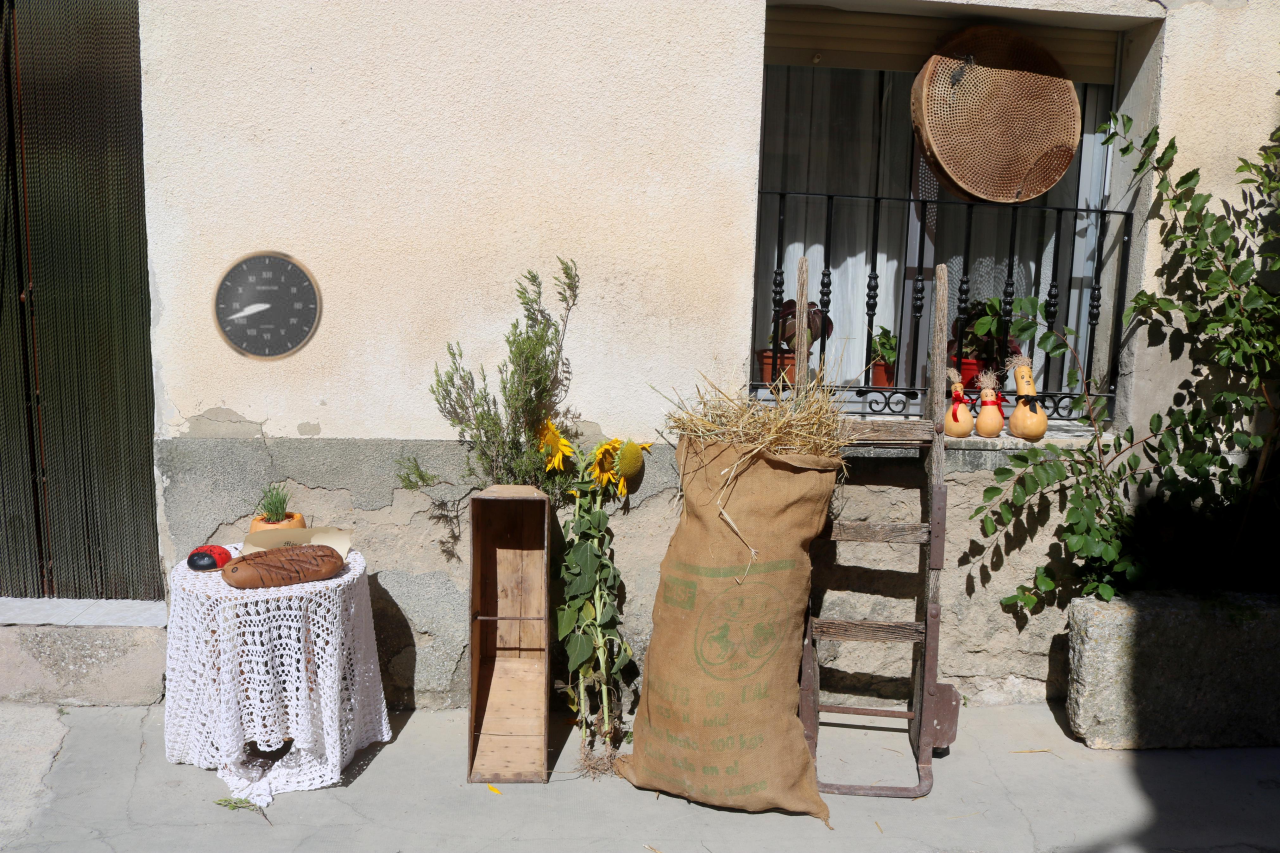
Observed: {"hour": 8, "minute": 42}
